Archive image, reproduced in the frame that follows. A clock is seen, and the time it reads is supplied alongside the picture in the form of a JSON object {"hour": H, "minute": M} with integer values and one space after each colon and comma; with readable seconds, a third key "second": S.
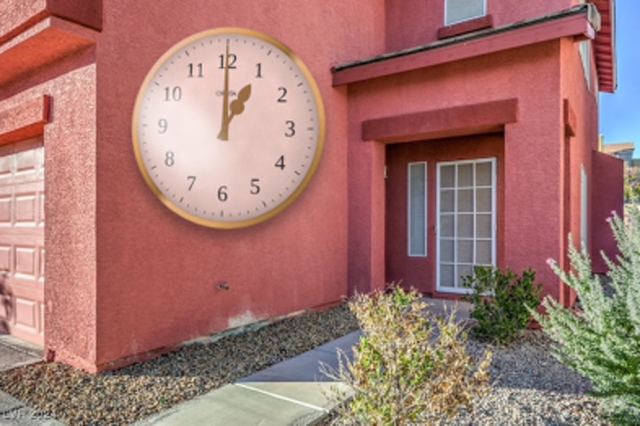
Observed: {"hour": 1, "minute": 0}
